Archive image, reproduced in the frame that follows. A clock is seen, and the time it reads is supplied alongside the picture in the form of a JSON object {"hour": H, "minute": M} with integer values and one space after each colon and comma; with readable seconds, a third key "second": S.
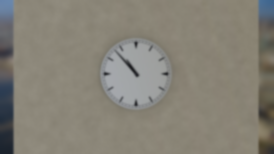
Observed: {"hour": 10, "minute": 53}
